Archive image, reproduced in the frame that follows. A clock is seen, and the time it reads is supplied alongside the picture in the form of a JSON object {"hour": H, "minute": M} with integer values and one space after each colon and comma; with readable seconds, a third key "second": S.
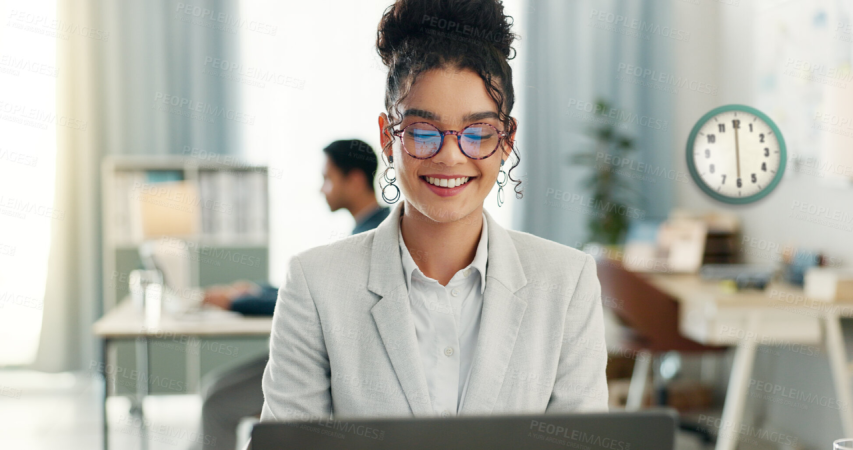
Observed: {"hour": 6, "minute": 0}
